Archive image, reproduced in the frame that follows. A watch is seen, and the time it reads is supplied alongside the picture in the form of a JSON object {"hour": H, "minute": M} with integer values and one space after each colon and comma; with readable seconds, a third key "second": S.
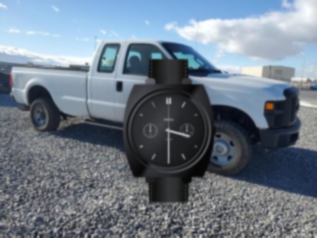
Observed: {"hour": 3, "minute": 30}
